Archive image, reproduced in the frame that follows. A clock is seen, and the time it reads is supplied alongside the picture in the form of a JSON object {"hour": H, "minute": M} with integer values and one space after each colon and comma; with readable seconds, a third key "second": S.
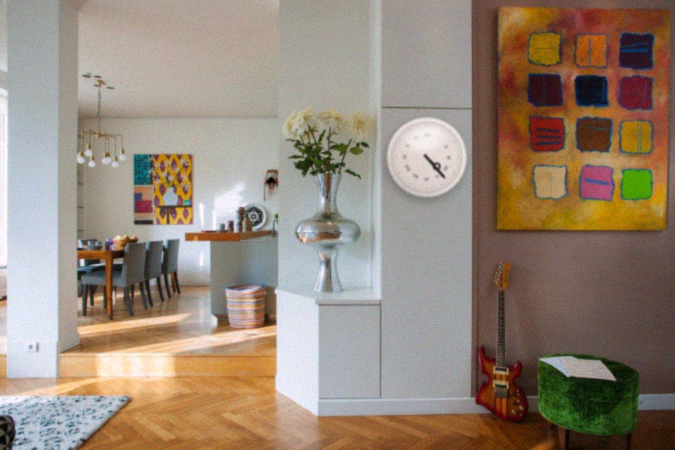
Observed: {"hour": 4, "minute": 23}
